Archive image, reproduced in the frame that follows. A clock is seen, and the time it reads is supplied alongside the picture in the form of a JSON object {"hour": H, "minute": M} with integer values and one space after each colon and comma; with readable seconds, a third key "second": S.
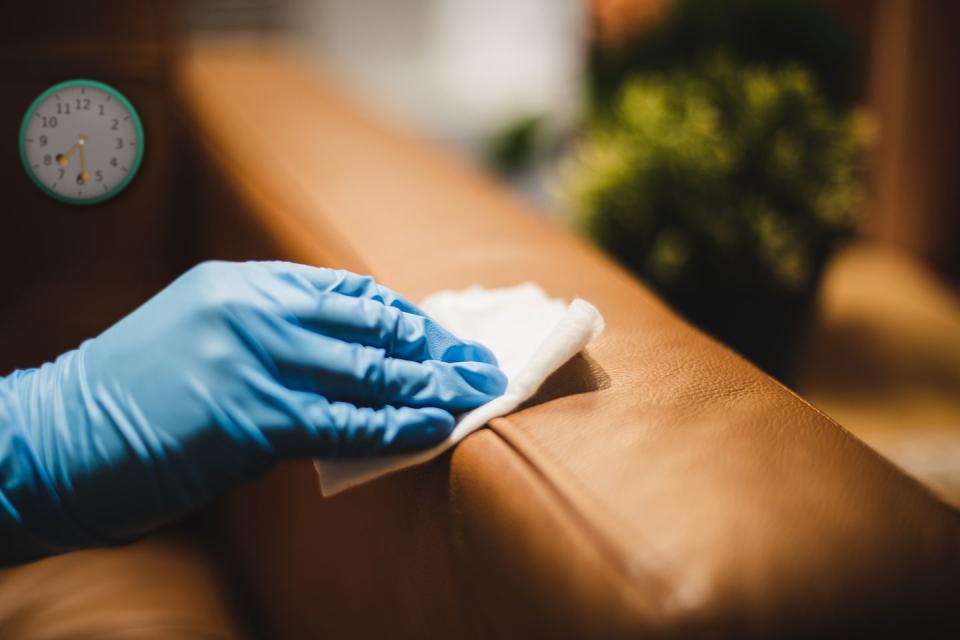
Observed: {"hour": 7, "minute": 29}
